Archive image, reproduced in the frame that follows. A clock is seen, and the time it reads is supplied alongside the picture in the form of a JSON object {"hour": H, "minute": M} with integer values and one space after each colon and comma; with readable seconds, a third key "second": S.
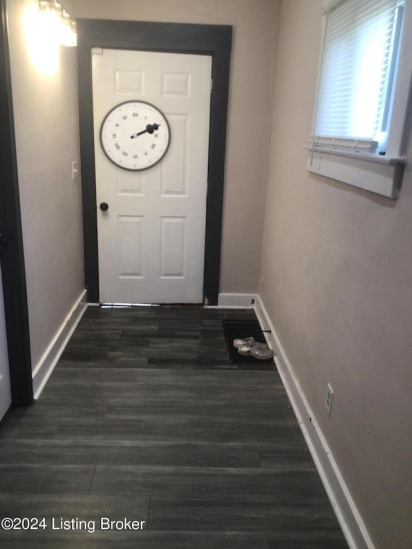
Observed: {"hour": 2, "minute": 11}
